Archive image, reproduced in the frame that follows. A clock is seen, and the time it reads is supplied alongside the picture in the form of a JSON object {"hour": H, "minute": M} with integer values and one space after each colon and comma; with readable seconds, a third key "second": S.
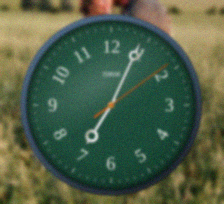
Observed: {"hour": 7, "minute": 4, "second": 9}
